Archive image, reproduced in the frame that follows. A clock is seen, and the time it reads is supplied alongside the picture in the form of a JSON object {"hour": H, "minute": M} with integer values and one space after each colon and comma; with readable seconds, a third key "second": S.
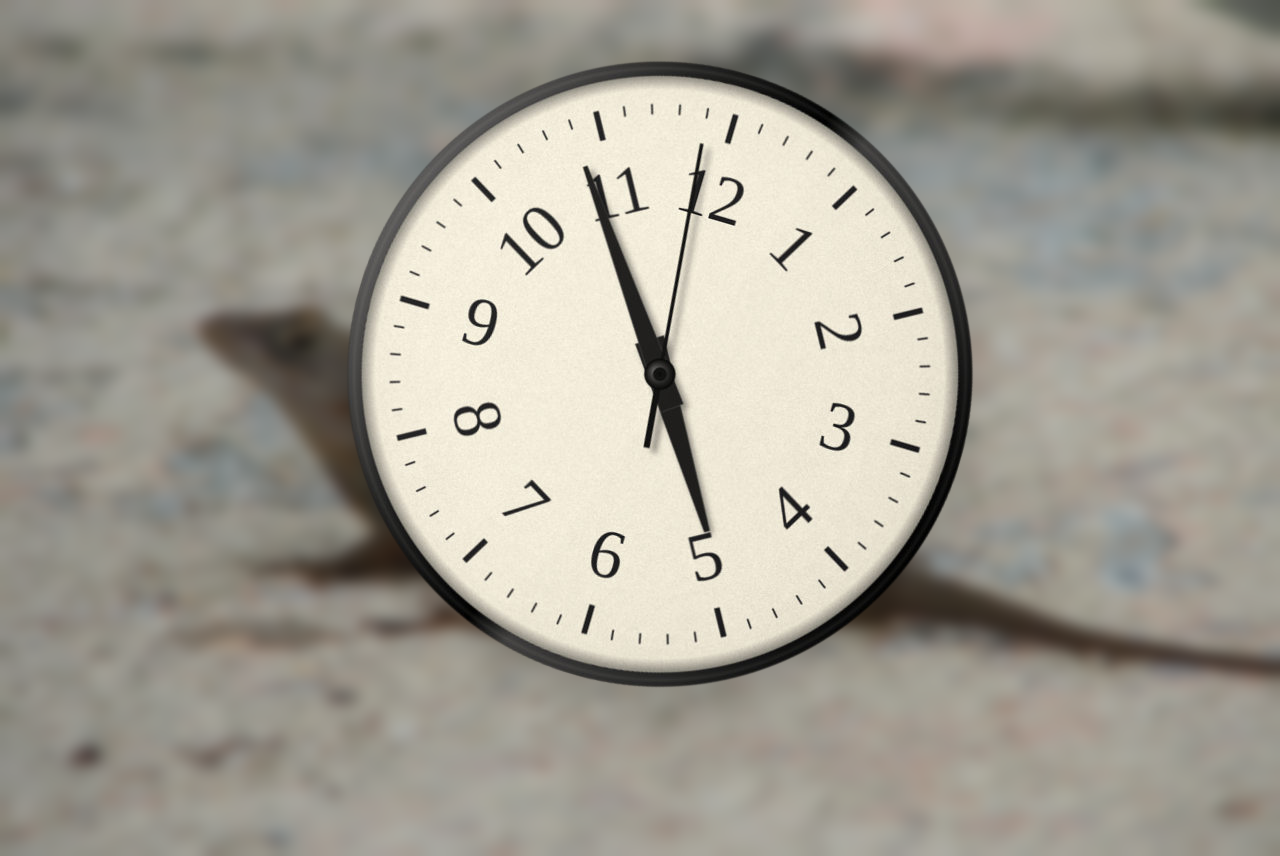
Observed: {"hour": 4, "minute": 53, "second": 59}
